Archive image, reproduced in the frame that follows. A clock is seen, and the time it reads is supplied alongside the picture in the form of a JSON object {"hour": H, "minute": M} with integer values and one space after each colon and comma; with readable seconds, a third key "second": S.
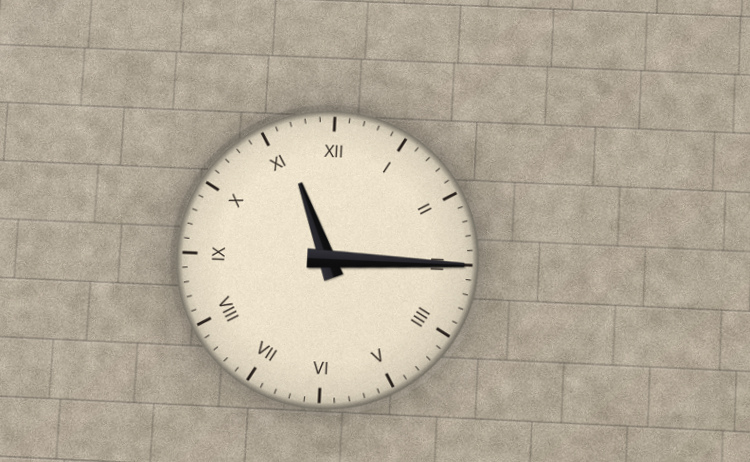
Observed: {"hour": 11, "minute": 15}
